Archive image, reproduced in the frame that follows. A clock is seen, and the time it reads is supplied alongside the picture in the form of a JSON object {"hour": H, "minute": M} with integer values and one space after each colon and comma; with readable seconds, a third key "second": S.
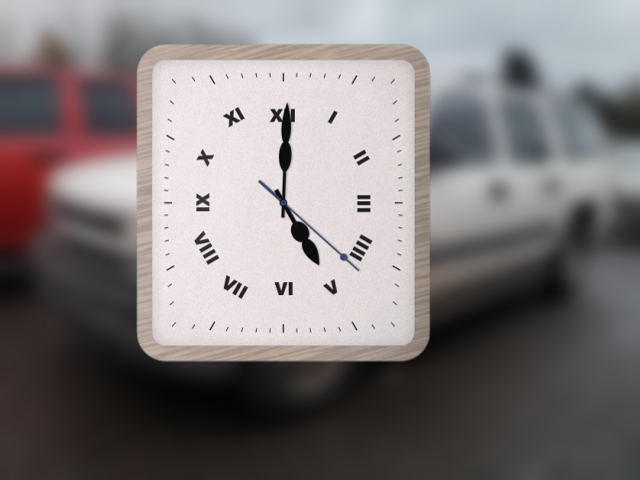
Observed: {"hour": 5, "minute": 0, "second": 22}
